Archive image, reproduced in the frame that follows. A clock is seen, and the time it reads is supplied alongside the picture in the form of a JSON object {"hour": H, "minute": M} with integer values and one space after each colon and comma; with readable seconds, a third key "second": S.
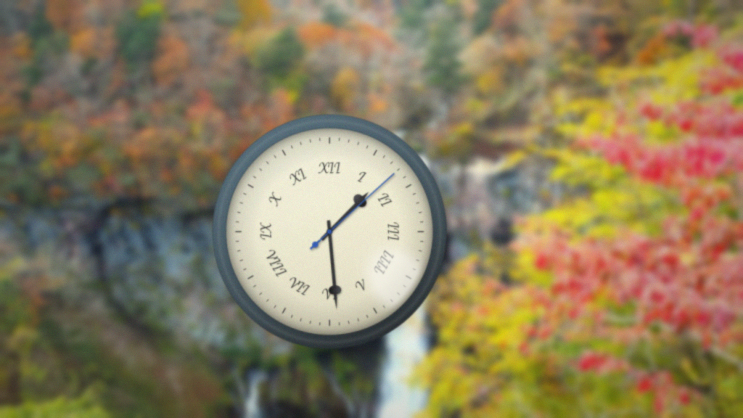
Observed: {"hour": 1, "minute": 29, "second": 8}
